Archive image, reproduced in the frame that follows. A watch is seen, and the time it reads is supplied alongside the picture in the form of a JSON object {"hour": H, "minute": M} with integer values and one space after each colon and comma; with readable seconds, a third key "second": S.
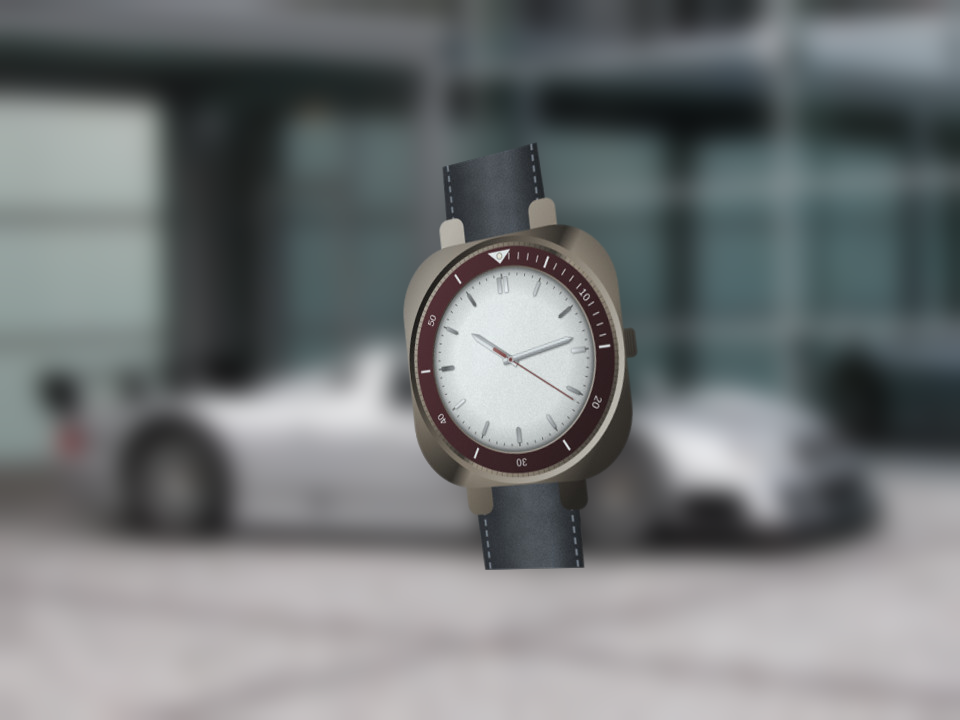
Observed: {"hour": 10, "minute": 13, "second": 21}
